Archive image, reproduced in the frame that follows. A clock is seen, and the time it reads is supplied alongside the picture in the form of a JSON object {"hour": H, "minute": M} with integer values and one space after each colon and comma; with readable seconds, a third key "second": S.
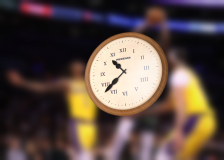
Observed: {"hour": 10, "minute": 38}
